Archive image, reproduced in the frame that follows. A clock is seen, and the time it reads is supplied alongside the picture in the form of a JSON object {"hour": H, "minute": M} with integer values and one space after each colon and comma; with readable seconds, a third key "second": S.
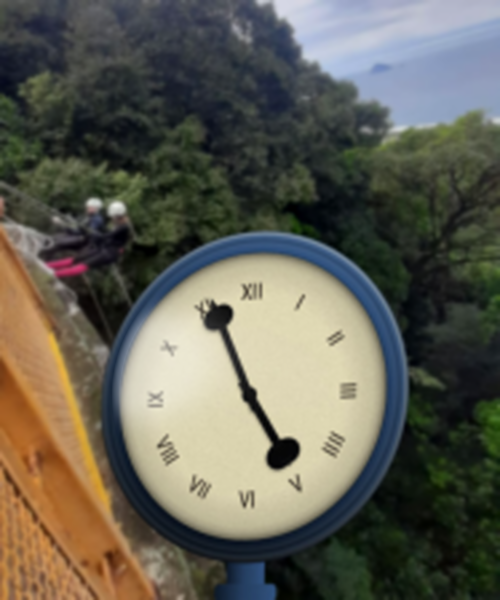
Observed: {"hour": 4, "minute": 56}
